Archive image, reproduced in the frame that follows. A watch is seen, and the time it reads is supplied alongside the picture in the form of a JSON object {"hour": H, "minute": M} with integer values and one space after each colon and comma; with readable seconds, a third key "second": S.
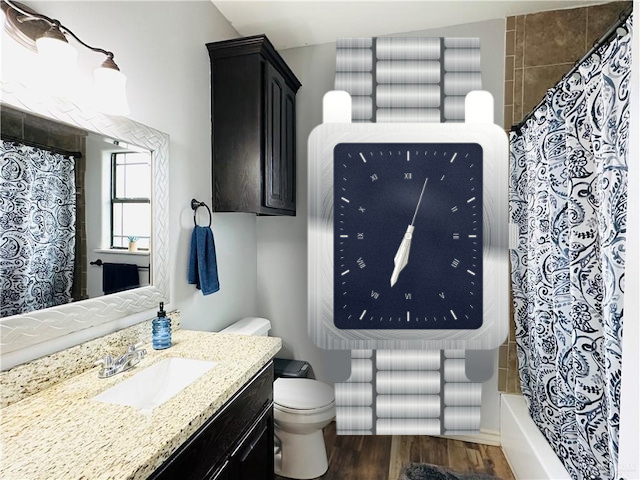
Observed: {"hour": 6, "minute": 33, "second": 3}
